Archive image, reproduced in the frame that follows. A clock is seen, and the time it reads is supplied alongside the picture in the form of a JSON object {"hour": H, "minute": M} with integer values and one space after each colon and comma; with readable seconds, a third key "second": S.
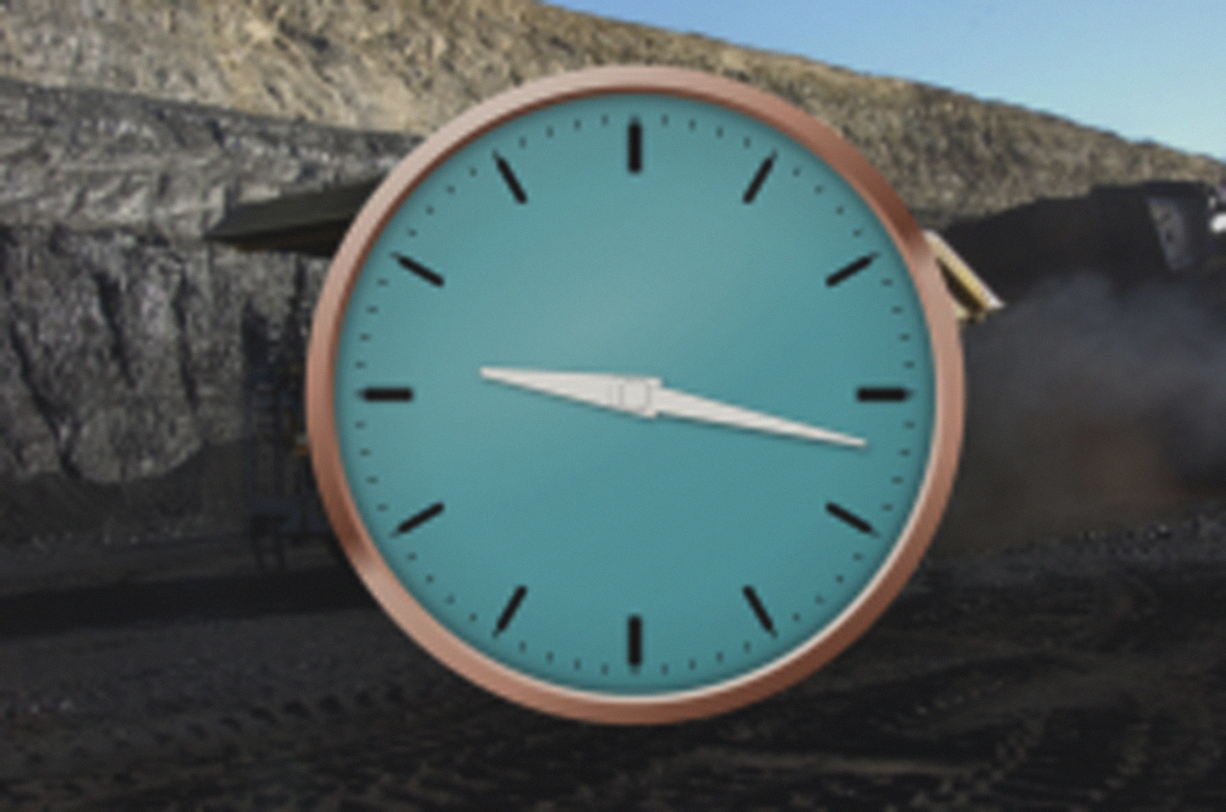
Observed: {"hour": 9, "minute": 17}
